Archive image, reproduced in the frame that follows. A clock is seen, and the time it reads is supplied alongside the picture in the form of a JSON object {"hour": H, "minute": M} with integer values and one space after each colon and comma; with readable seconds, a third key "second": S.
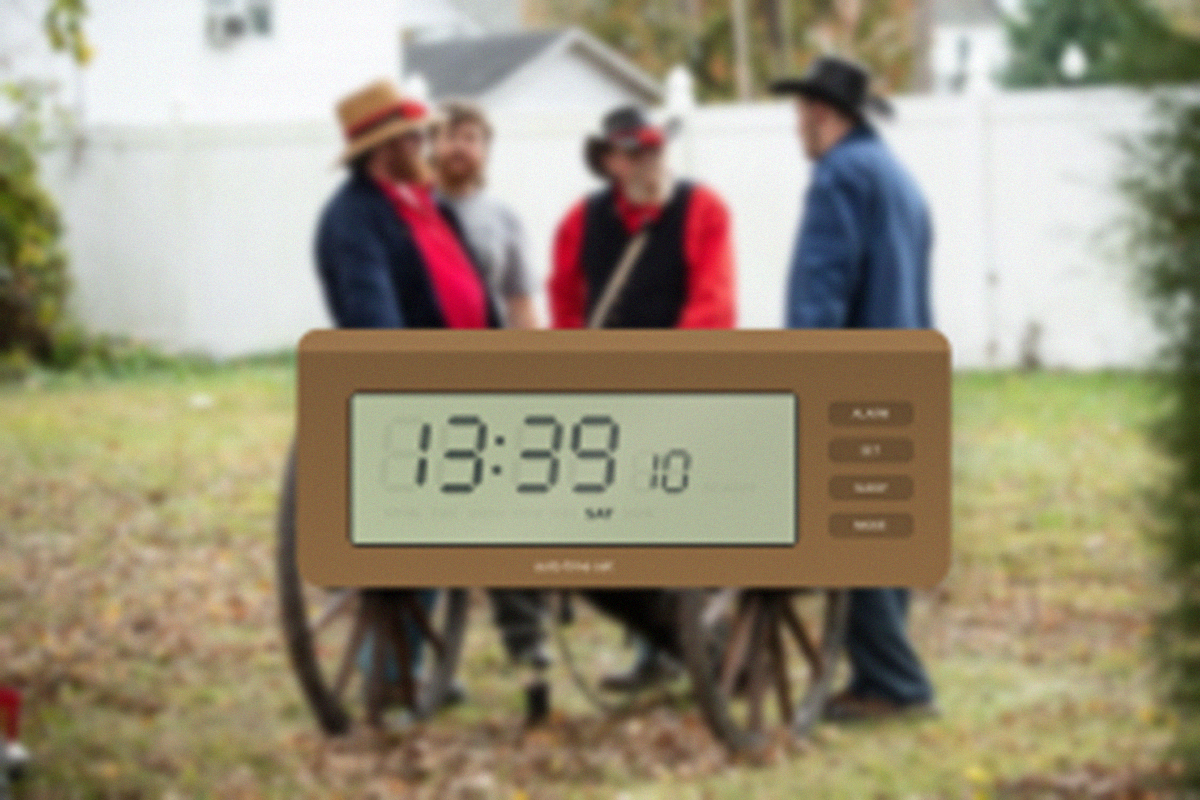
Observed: {"hour": 13, "minute": 39, "second": 10}
